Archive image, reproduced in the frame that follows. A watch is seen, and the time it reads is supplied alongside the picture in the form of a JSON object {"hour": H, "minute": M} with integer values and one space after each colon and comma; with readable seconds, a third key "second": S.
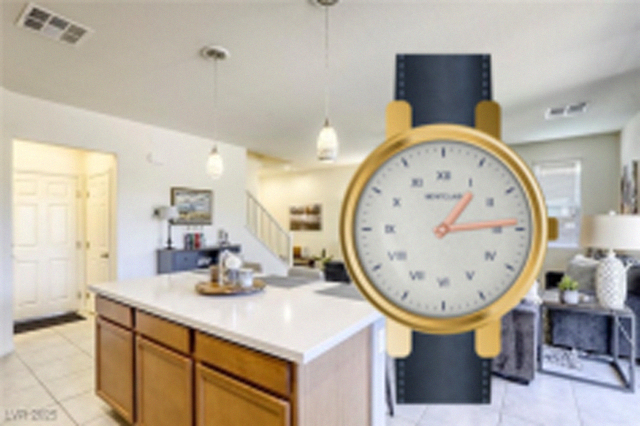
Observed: {"hour": 1, "minute": 14}
